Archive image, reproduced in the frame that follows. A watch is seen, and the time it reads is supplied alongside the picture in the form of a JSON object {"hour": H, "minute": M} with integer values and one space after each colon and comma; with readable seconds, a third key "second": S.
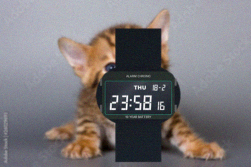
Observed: {"hour": 23, "minute": 58, "second": 16}
